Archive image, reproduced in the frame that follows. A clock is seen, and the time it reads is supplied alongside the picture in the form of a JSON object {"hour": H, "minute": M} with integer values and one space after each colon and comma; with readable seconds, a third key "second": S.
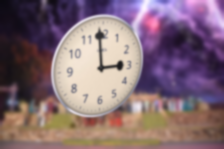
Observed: {"hour": 2, "minute": 59}
